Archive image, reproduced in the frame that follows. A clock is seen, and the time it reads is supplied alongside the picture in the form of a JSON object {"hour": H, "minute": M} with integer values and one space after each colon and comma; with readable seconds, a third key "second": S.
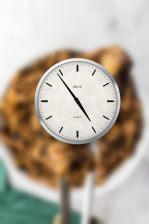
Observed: {"hour": 4, "minute": 54}
